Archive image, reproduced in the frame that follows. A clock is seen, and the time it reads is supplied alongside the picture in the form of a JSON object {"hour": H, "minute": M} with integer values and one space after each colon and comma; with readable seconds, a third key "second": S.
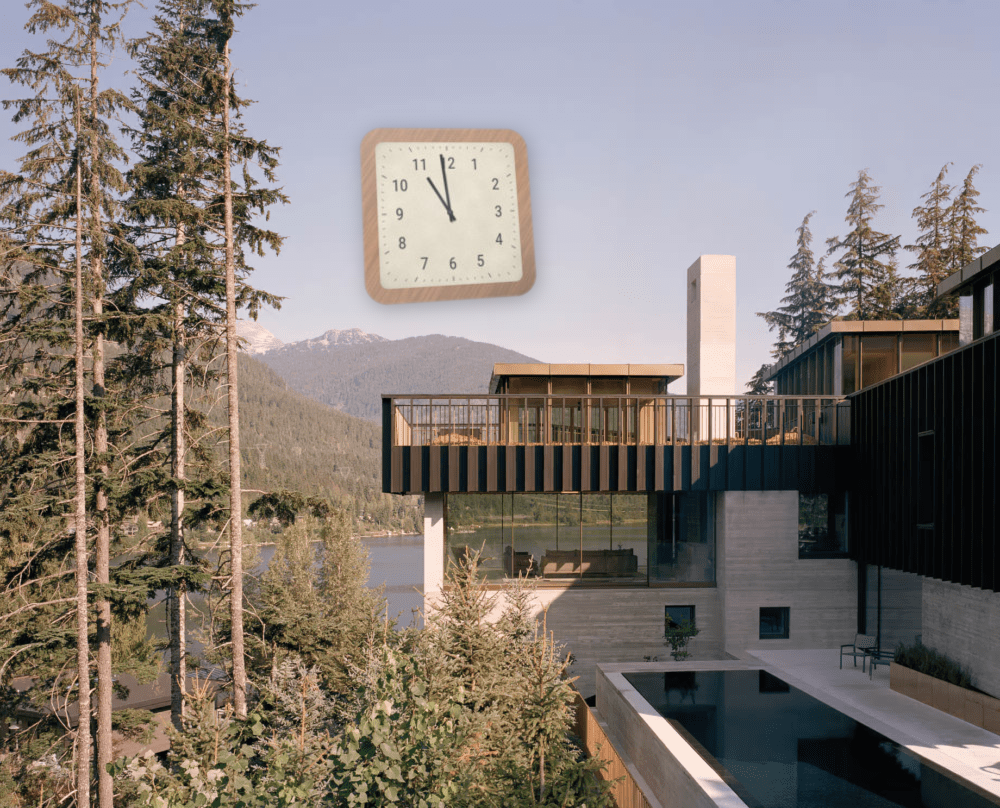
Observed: {"hour": 10, "minute": 59}
